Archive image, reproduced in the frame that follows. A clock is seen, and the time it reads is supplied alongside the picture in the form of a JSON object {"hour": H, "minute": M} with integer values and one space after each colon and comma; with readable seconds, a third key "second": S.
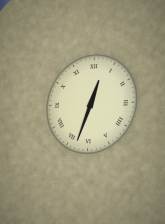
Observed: {"hour": 12, "minute": 33}
